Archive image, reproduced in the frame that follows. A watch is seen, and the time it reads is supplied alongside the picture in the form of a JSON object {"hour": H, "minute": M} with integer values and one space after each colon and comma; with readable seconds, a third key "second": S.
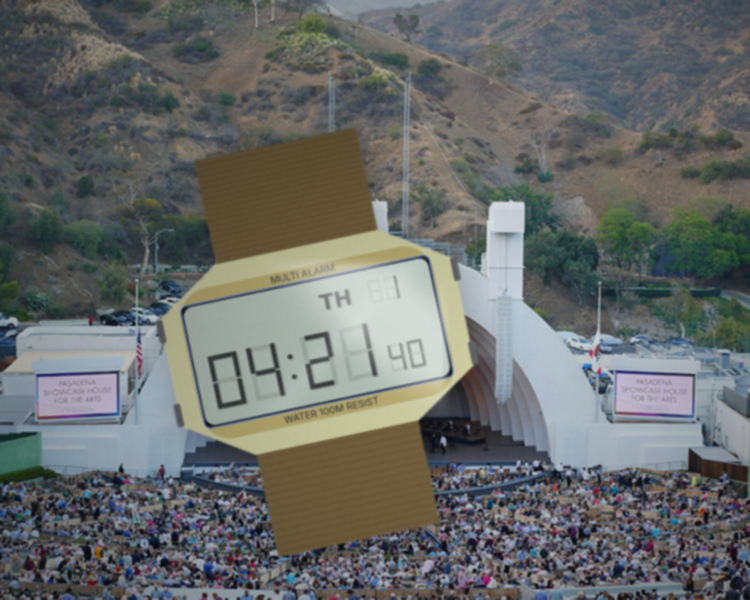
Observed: {"hour": 4, "minute": 21, "second": 40}
